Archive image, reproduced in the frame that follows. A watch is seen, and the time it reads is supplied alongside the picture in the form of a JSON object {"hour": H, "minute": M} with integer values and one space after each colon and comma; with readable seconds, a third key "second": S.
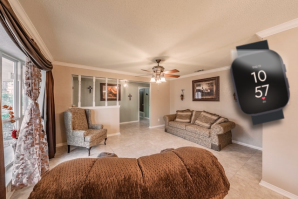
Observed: {"hour": 10, "minute": 57}
